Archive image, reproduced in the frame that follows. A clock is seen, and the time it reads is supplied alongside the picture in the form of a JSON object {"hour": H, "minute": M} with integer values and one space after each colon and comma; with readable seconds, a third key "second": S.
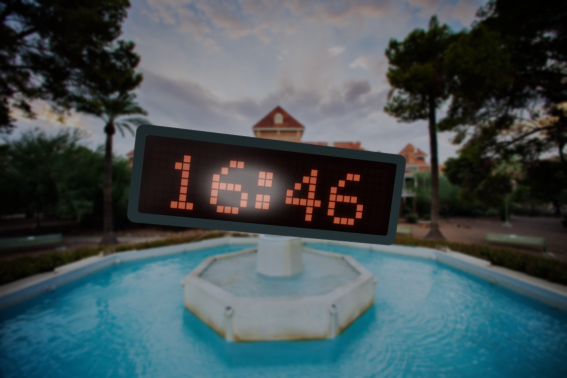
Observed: {"hour": 16, "minute": 46}
